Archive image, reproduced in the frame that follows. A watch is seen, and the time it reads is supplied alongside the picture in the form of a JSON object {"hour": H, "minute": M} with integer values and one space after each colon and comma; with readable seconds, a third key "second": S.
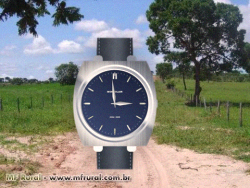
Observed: {"hour": 2, "minute": 59}
